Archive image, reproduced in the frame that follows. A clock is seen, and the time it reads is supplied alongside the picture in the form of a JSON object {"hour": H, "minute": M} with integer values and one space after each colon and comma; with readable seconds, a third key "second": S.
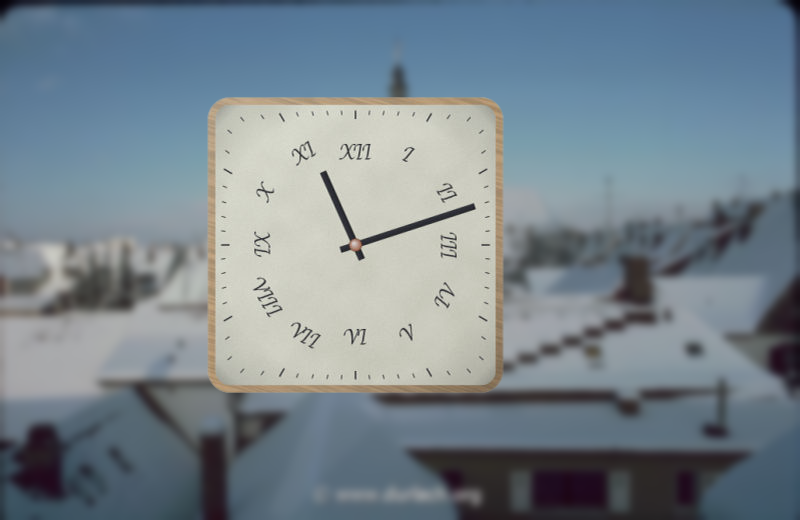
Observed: {"hour": 11, "minute": 12}
